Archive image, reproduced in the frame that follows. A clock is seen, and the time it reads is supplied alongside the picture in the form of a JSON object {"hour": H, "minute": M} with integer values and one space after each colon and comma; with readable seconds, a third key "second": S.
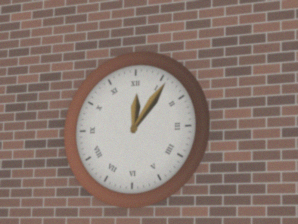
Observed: {"hour": 12, "minute": 6}
